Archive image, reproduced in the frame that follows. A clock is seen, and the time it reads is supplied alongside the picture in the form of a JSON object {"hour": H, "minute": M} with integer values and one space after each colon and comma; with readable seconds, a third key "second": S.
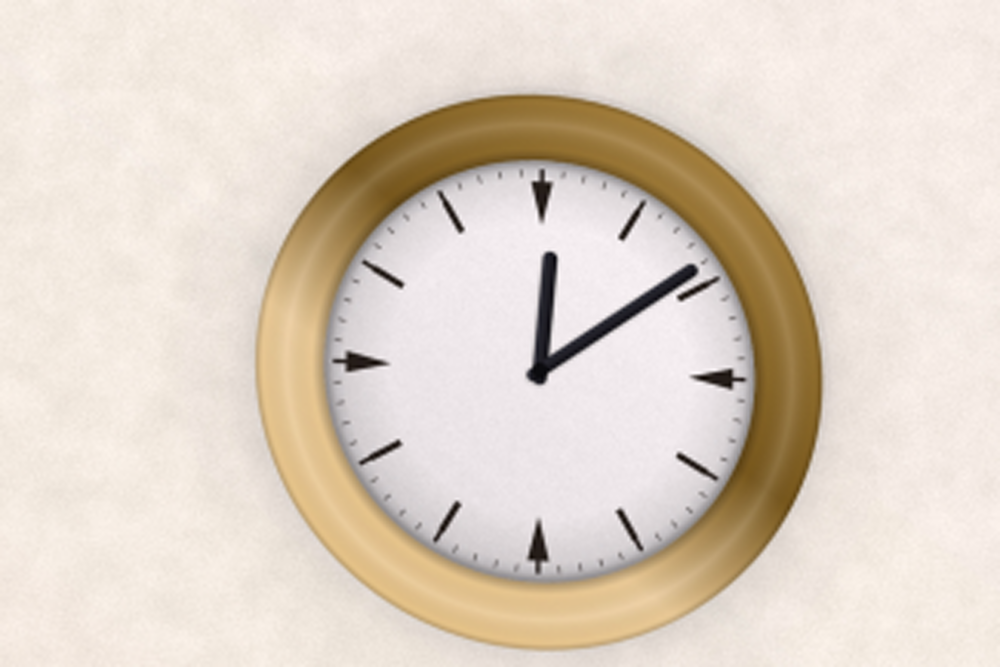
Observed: {"hour": 12, "minute": 9}
